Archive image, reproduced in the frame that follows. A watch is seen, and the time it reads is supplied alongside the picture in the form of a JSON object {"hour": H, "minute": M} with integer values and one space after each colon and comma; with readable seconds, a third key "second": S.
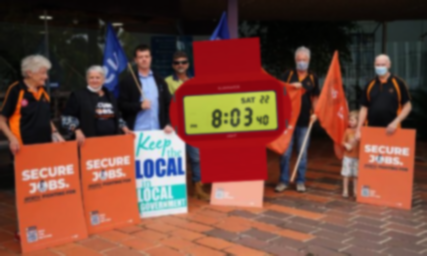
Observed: {"hour": 8, "minute": 3}
